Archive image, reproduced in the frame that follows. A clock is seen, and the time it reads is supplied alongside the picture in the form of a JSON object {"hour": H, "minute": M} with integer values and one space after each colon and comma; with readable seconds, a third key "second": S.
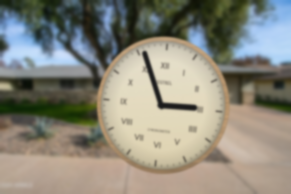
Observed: {"hour": 2, "minute": 56}
